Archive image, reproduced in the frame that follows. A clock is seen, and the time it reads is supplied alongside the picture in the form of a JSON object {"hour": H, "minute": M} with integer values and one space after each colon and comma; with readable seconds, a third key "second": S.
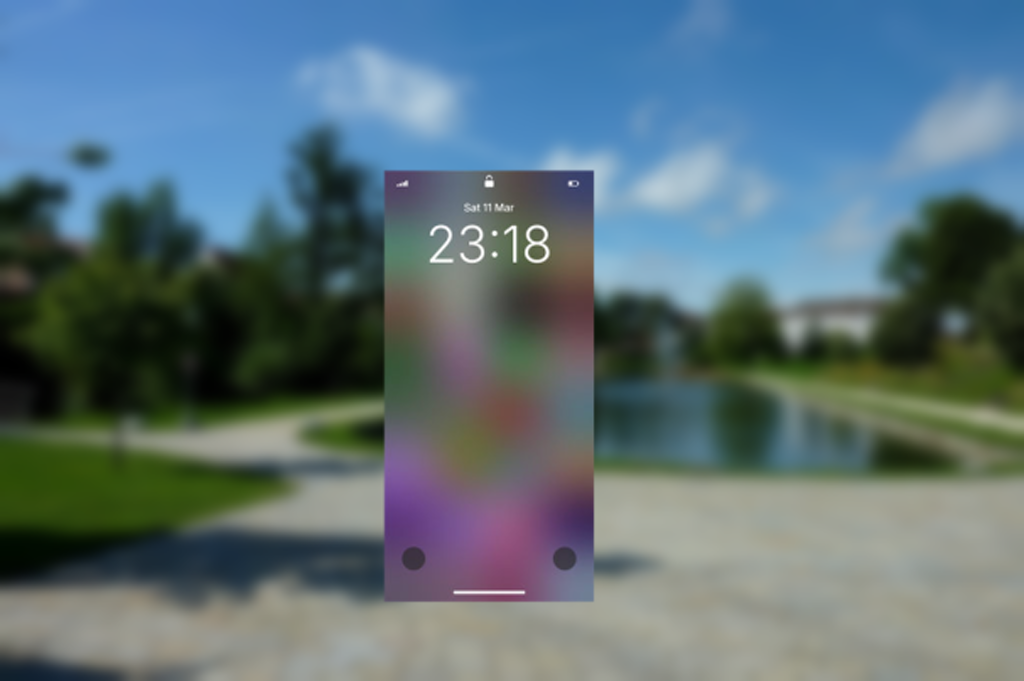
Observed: {"hour": 23, "minute": 18}
